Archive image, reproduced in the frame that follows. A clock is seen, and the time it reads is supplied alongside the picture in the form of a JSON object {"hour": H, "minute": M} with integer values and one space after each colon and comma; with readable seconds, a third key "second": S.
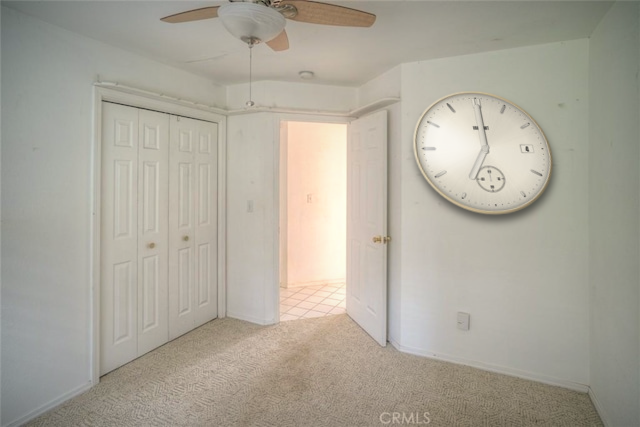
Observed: {"hour": 7, "minute": 0}
